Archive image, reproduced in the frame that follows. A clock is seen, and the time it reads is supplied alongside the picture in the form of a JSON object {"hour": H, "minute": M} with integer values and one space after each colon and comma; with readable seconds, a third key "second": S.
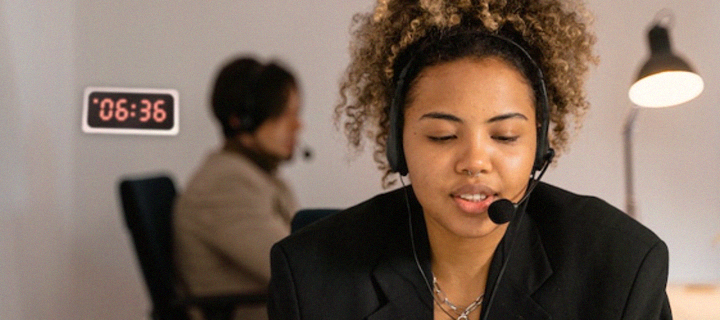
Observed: {"hour": 6, "minute": 36}
